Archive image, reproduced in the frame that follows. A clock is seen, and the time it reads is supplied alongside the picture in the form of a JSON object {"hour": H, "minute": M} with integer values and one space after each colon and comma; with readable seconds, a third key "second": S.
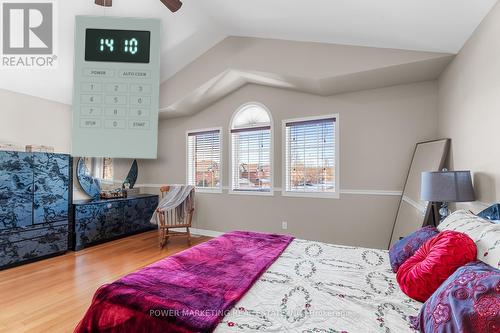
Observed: {"hour": 14, "minute": 10}
